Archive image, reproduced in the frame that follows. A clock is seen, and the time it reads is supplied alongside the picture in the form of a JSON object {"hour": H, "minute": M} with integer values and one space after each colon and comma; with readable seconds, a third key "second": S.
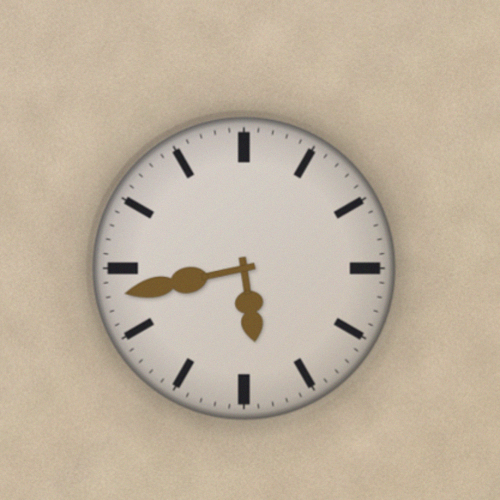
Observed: {"hour": 5, "minute": 43}
